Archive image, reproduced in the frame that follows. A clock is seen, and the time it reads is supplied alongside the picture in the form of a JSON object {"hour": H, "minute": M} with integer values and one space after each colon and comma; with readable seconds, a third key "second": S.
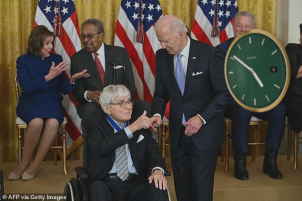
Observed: {"hour": 4, "minute": 51}
